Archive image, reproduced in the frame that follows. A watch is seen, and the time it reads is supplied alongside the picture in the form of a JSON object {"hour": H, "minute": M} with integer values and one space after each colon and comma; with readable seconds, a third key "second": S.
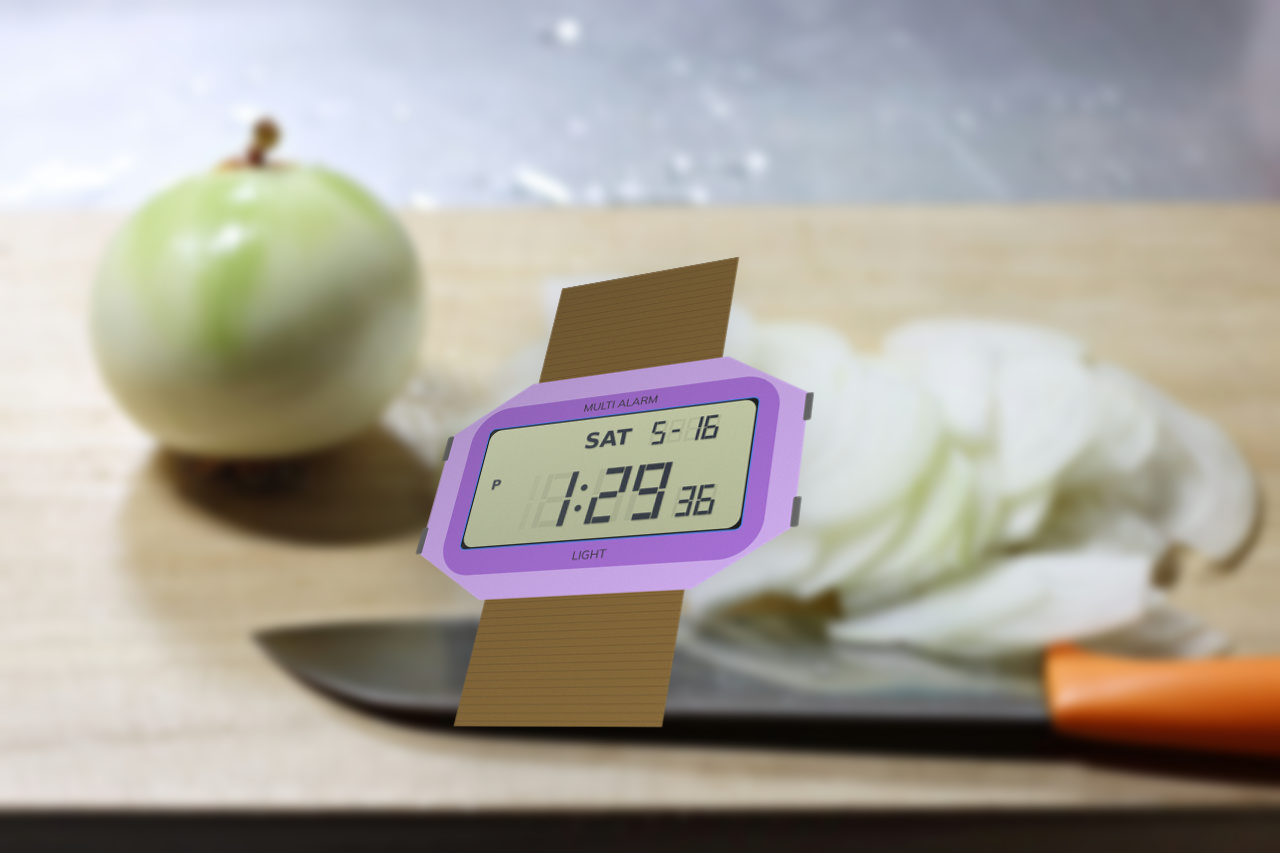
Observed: {"hour": 1, "minute": 29, "second": 36}
